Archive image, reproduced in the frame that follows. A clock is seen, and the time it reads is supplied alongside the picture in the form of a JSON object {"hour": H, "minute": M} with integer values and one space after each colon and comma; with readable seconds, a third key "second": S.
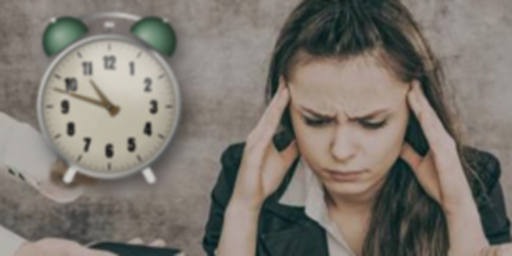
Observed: {"hour": 10, "minute": 48}
